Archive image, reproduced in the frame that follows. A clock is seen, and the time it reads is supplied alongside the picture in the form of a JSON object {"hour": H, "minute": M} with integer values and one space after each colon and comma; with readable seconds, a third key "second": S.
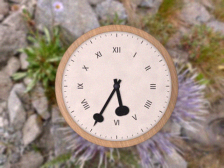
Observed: {"hour": 5, "minute": 35}
